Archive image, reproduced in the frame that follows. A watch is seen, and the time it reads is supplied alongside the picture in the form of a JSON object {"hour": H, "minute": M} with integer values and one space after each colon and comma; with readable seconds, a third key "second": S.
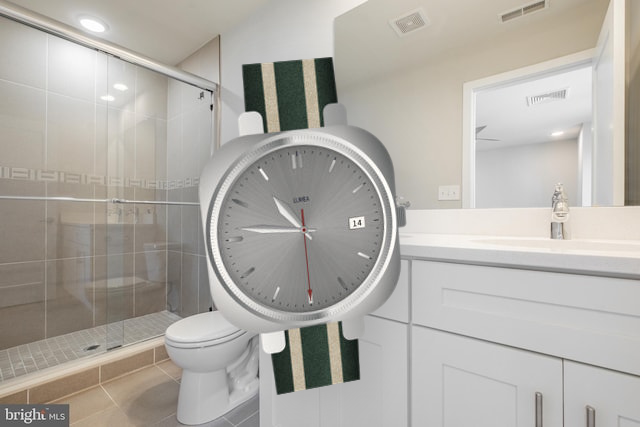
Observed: {"hour": 10, "minute": 46, "second": 30}
